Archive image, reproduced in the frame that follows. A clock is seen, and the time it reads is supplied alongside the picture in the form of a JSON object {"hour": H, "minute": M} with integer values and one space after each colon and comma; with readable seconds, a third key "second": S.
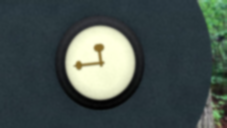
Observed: {"hour": 11, "minute": 44}
